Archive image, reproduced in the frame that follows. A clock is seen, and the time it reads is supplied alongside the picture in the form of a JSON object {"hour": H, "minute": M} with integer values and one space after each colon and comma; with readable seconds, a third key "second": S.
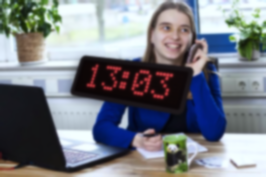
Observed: {"hour": 13, "minute": 3}
